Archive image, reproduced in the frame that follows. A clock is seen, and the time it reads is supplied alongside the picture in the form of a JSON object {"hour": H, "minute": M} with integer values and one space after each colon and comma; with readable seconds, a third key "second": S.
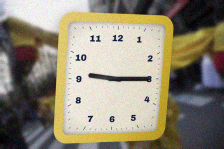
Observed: {"hour": 9, "minute": 15}
